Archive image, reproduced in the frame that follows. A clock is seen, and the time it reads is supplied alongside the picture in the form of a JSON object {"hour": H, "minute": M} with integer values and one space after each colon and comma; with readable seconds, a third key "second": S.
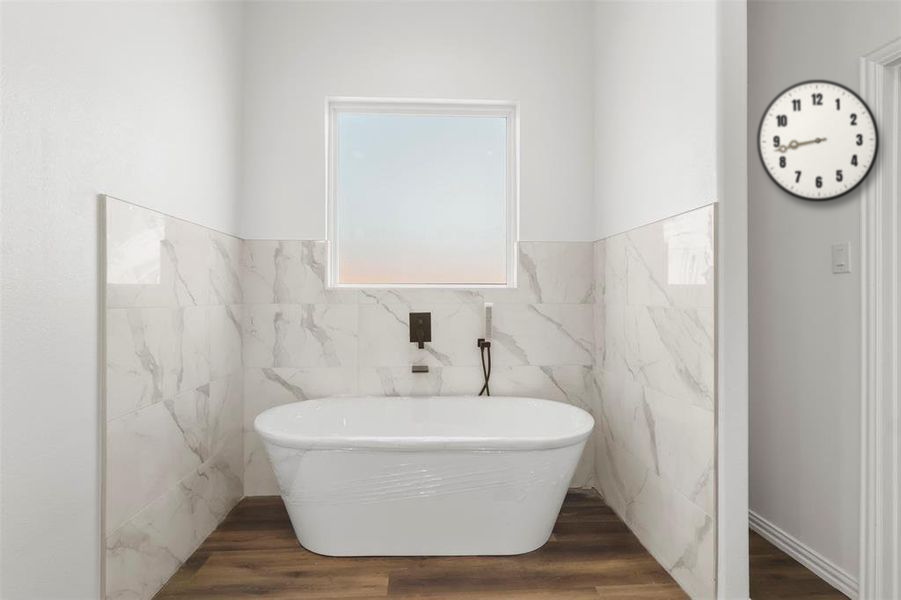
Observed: {"hour": 8, "minute": 43}
